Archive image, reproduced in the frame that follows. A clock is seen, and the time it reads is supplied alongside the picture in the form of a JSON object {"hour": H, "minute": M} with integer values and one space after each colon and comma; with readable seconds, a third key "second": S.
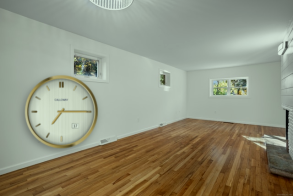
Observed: {"hour": 7, "minute": 15}
